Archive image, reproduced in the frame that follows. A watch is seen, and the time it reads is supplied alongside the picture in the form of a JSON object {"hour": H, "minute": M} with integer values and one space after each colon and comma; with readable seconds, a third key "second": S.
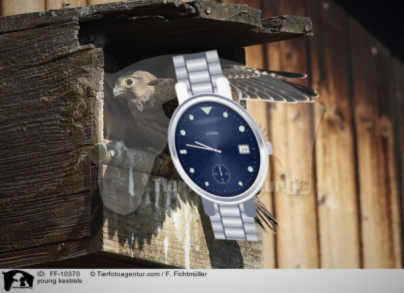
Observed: {"hour": 9, "minute": 47}
